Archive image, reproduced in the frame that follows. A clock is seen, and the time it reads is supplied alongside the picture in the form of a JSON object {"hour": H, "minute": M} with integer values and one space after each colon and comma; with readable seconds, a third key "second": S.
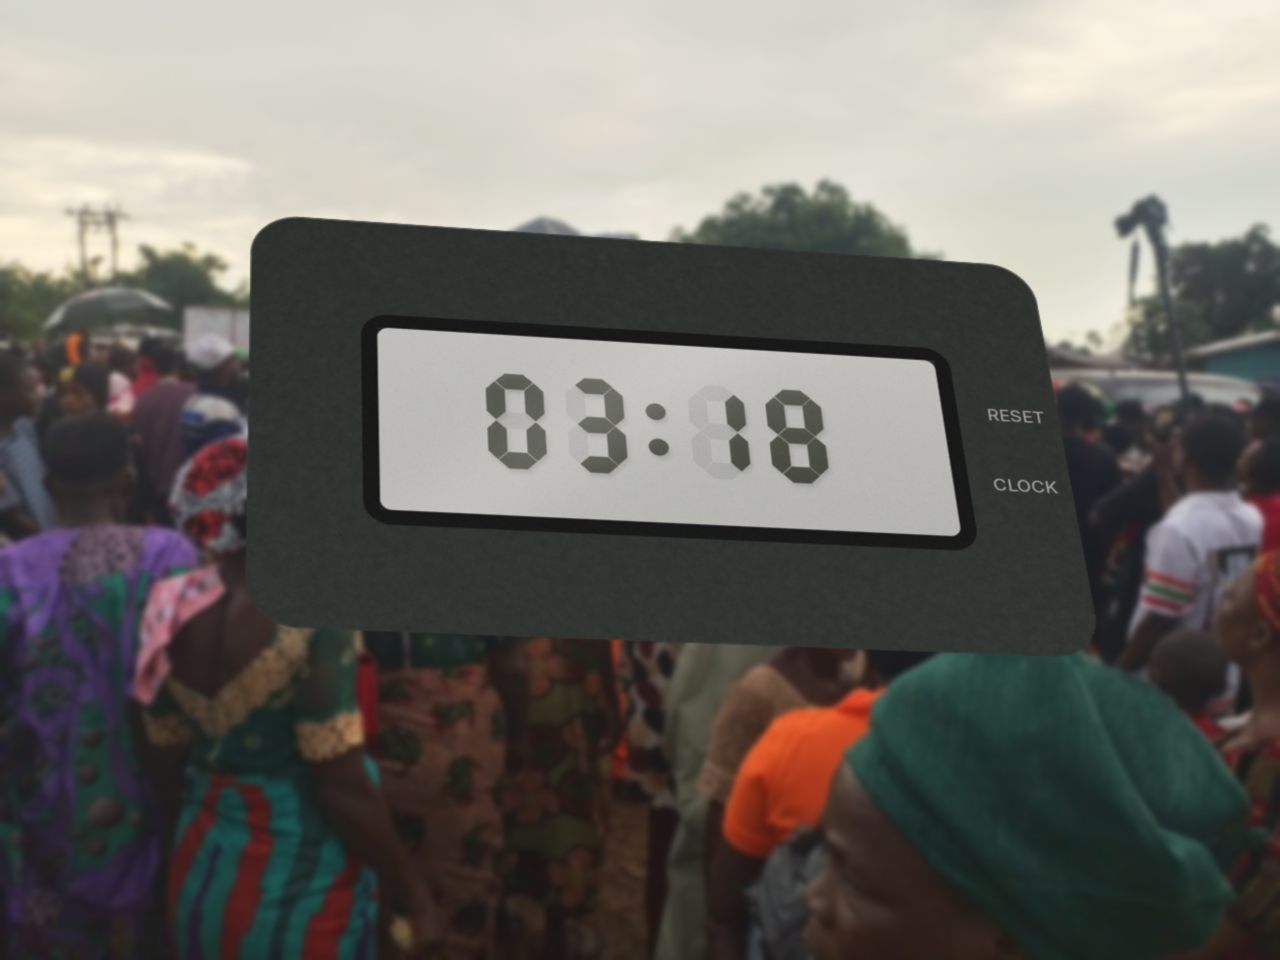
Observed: {"hour": 3, "minute": 18}
